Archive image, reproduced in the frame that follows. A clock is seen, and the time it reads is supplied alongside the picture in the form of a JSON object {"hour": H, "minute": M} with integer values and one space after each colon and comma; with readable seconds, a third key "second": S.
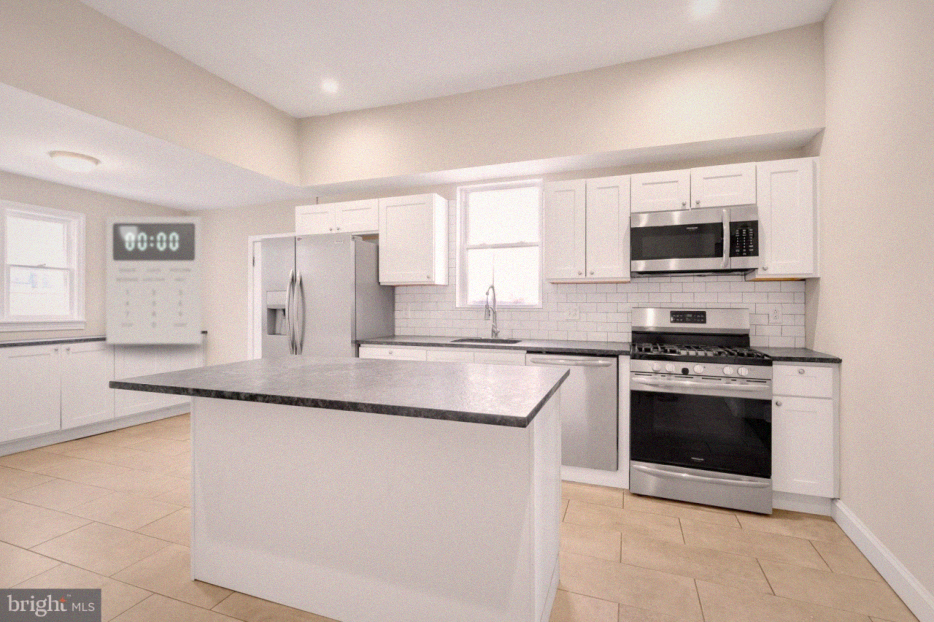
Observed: {"hour": 0, "minute": 0}
